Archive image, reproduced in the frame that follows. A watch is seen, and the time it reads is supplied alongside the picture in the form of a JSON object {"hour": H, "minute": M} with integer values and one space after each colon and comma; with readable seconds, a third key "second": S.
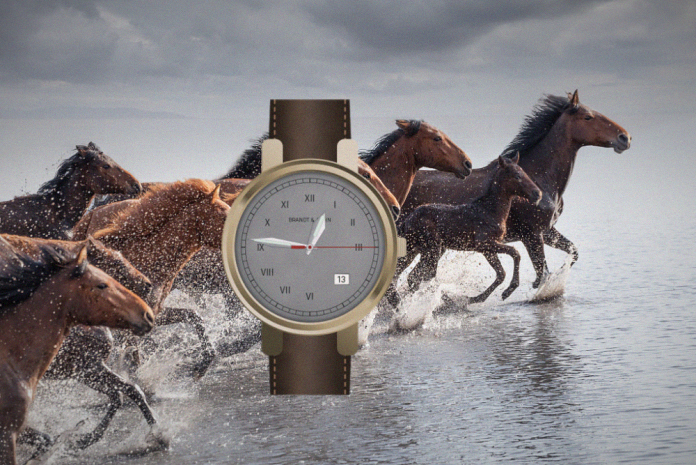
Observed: {"hour": 12, "minute": 46, "second": 15}
